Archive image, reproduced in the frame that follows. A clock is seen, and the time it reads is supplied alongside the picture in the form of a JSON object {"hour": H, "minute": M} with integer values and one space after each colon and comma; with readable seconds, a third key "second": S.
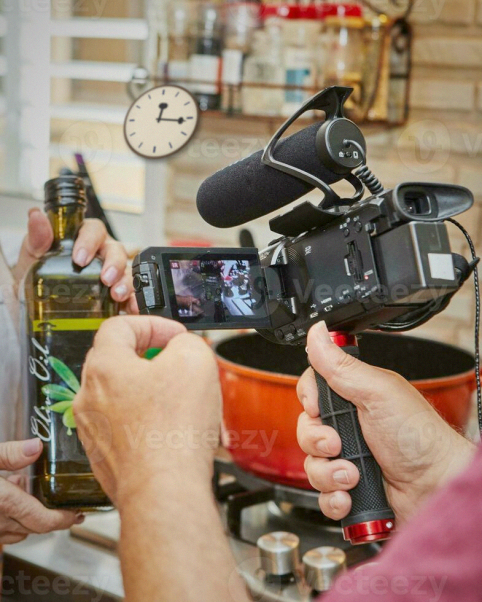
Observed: {"hour": 12, "minute": 16}
